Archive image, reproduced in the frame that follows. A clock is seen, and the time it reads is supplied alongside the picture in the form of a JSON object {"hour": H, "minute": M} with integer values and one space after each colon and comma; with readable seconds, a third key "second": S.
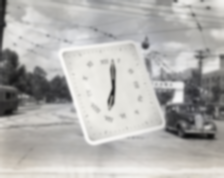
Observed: {"hour": 7, "minute": 3}
